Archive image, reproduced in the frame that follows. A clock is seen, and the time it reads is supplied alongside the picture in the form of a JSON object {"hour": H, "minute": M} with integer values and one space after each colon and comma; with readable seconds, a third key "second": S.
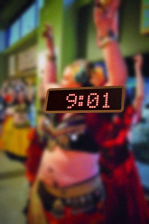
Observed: {"hour": 9, "minute": 1}
